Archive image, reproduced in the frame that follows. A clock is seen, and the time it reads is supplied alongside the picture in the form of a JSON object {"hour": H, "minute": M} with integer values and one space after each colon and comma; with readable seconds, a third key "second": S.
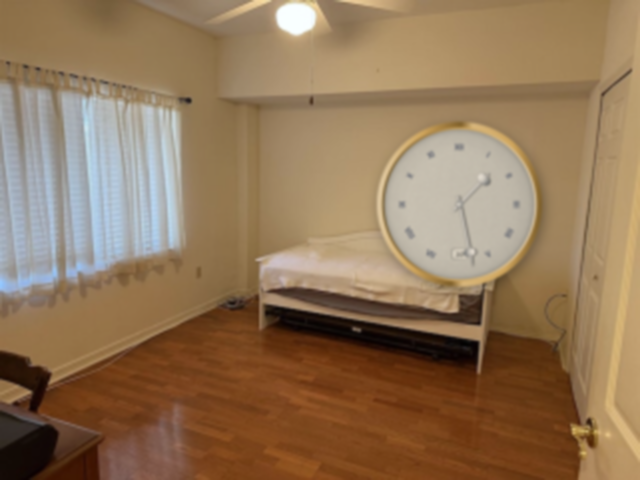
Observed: {"hour": 1, "minute": 28}
